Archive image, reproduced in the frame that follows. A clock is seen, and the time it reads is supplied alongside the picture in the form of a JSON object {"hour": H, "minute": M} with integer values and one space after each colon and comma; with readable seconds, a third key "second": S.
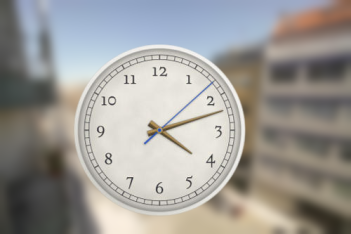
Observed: {"hour": 4, "minute": 12, "second": 8}
